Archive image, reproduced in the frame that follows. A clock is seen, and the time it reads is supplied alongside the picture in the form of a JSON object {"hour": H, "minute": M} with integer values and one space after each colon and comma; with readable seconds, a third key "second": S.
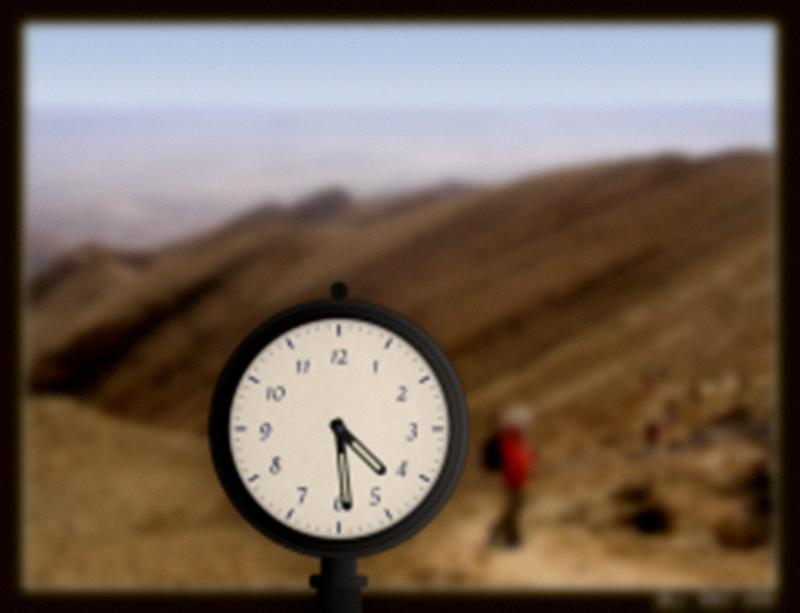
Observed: {"hour": 4, "minute": 29}
